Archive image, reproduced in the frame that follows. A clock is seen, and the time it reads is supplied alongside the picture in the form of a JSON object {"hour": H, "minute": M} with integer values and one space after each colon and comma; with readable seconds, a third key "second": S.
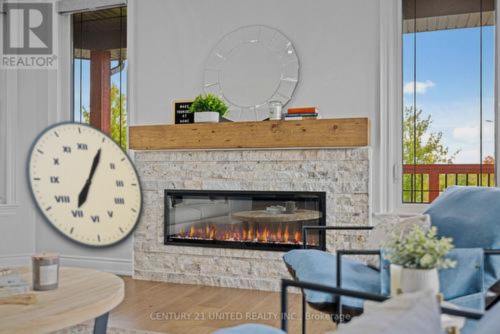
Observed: {"hour": 7, "minute": 5}
